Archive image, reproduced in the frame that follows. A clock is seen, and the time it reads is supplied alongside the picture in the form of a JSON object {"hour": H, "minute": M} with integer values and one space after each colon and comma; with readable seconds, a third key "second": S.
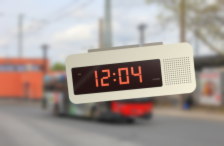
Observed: {"hour": 12, "minute": 4}
